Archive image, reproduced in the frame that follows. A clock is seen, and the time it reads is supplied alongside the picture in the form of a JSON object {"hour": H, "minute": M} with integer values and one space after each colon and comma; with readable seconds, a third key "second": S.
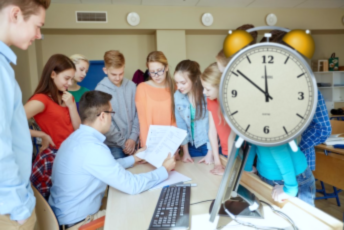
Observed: {"hour": 11, "minute": 51}
